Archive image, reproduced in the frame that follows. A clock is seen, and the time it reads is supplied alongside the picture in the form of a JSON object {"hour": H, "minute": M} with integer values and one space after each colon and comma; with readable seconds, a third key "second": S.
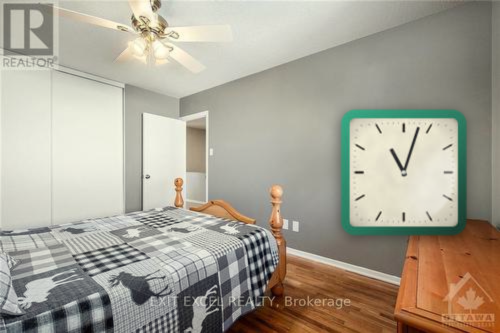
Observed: {"hour": 11, "minute": 3}
